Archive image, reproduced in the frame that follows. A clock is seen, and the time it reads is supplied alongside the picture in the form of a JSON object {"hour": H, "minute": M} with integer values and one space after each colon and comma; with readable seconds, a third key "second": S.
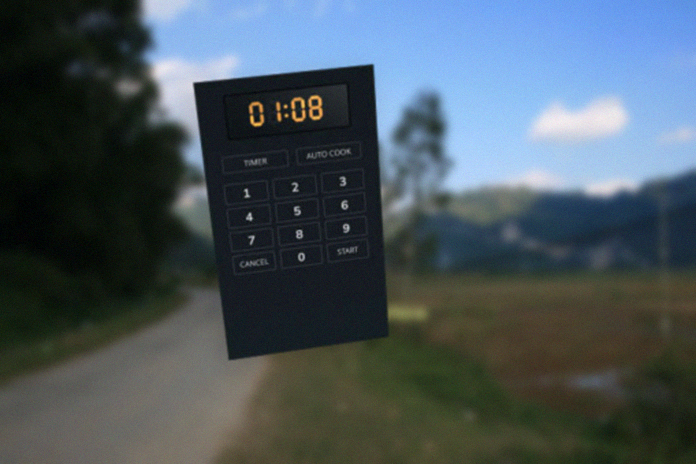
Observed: {"hour": 1, "minute": 8}
